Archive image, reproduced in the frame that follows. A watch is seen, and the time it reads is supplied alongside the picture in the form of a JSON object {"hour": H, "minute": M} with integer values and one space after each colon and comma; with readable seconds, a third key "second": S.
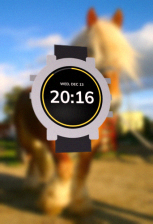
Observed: {"hour": 20, "minute": 16}
